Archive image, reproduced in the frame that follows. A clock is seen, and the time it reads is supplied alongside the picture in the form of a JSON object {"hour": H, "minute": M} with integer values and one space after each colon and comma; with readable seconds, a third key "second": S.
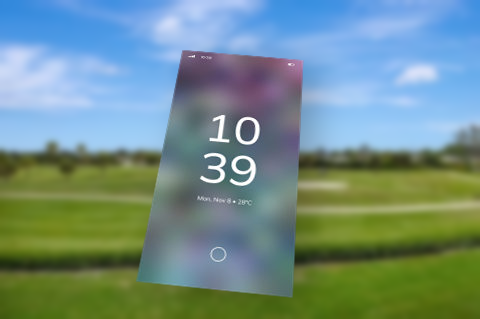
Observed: {"hour": 10, "minute": 39}
